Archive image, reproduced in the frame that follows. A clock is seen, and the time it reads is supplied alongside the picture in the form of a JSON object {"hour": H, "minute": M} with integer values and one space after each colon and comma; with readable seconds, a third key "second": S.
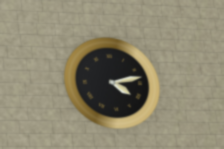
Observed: {"hour": 4, "minute": 13}
